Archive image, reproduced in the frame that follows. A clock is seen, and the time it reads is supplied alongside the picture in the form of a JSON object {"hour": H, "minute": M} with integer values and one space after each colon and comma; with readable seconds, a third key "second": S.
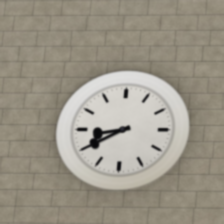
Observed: {"hour": 8, "minute": 40}
